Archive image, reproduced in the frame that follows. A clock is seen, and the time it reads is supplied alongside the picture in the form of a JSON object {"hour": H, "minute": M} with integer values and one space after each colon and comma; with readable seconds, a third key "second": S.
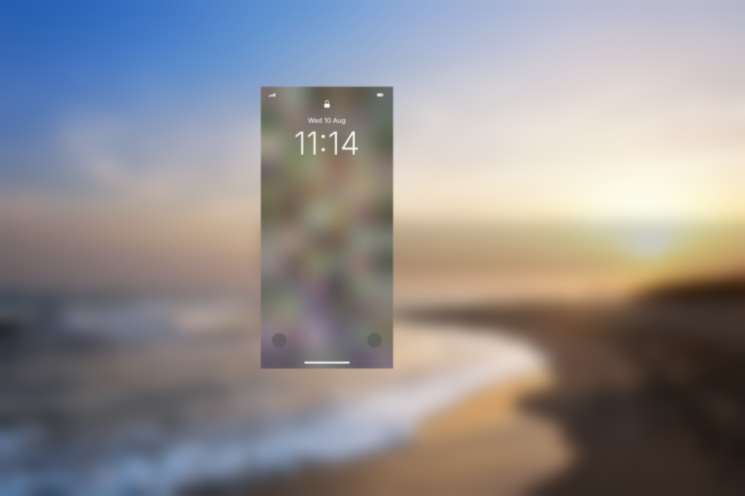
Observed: {"hour": 11, "minute": 14}
